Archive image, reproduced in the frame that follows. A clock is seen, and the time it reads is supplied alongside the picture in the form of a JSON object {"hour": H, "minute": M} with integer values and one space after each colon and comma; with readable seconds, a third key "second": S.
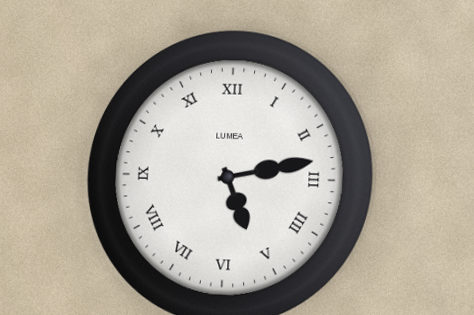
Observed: {"hour": 5, "minute": 13}
